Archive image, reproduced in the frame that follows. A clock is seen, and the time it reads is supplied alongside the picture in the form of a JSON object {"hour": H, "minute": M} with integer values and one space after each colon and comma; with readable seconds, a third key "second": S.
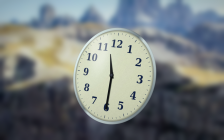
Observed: {"hour": 11, "minute": 30}
